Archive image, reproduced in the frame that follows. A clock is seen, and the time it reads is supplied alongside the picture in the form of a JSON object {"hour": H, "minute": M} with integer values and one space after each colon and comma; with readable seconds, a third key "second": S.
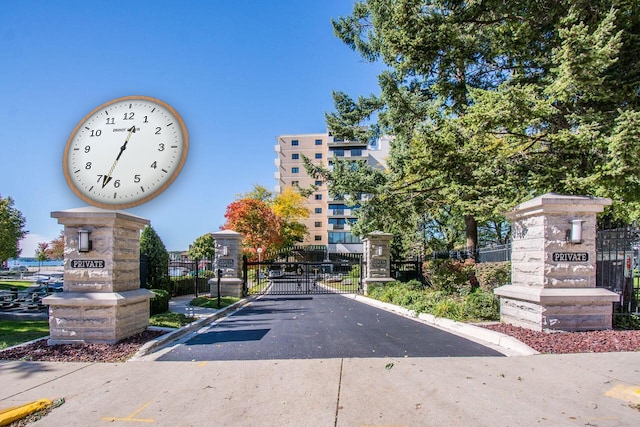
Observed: {"hour": 12, "minute": 33}
